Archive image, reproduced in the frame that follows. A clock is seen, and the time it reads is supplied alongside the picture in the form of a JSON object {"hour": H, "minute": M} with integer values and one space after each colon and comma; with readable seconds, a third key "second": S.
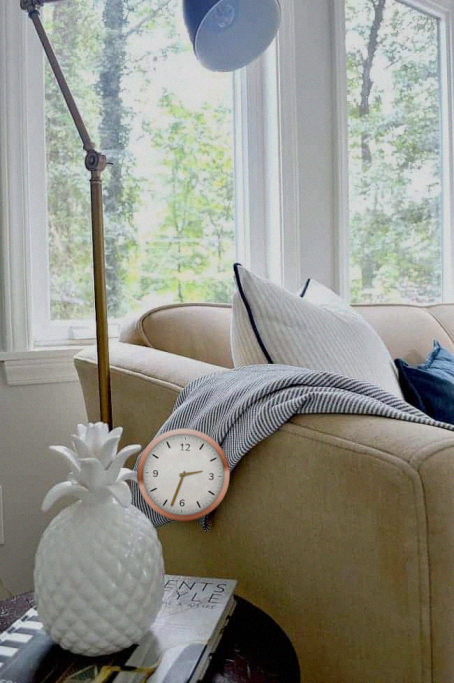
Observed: {"hour": 2, "minute": 33}
